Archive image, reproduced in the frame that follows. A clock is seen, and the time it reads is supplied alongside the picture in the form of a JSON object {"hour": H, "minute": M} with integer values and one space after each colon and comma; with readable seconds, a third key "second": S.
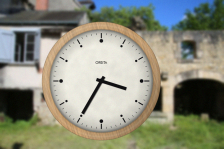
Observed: {"hour": 3, "minute": 35}
